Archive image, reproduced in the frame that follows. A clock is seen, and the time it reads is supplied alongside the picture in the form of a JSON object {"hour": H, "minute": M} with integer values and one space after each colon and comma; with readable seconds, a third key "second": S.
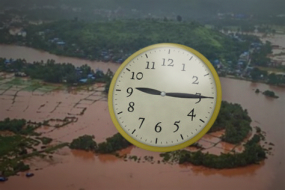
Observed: {"hour": 9, "minute": 15}
